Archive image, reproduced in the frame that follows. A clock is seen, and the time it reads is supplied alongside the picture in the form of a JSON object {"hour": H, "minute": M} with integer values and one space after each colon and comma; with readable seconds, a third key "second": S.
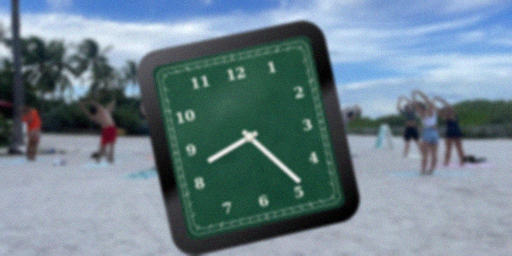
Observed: {"hour": 8, "minute": 24}
